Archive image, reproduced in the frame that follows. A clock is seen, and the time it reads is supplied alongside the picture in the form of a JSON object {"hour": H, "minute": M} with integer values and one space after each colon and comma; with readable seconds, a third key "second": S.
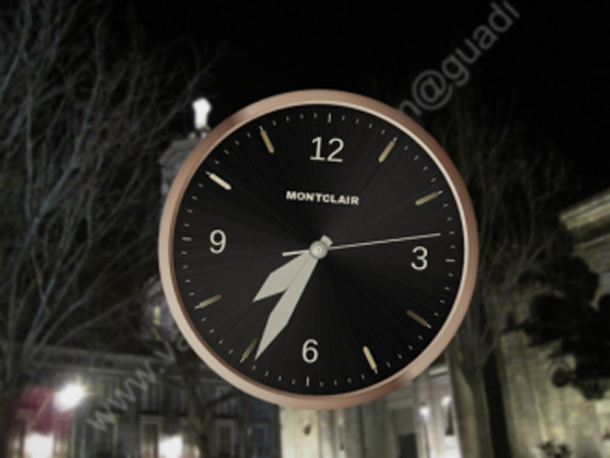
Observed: {"hour": 7, "minute": 34, "second": 13}
